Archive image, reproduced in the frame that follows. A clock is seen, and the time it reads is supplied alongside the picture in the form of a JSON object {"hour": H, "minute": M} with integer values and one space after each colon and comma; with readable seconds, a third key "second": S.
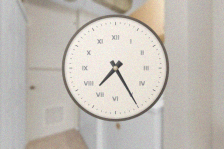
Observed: {"hour": 7, "minute": 25}
